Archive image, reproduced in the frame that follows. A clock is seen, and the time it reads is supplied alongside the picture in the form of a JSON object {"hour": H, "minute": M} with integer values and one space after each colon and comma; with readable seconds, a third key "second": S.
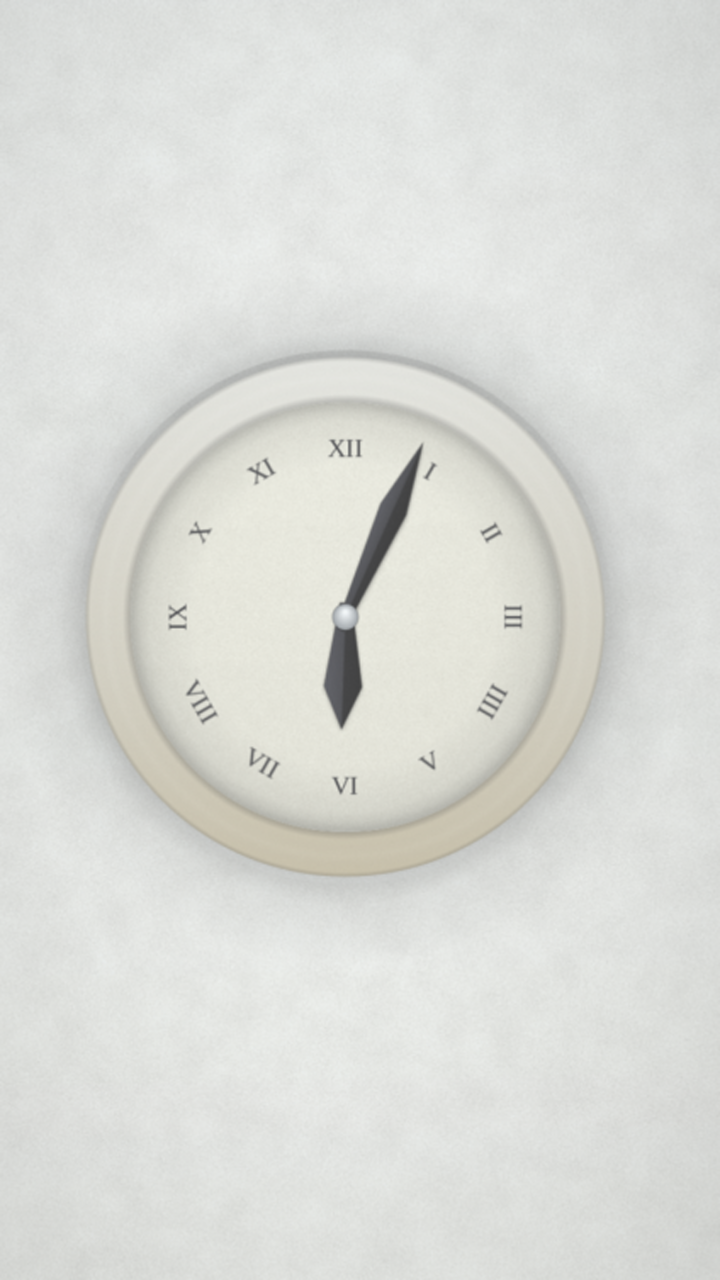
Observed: {"hour": 6, "minute": 4}
